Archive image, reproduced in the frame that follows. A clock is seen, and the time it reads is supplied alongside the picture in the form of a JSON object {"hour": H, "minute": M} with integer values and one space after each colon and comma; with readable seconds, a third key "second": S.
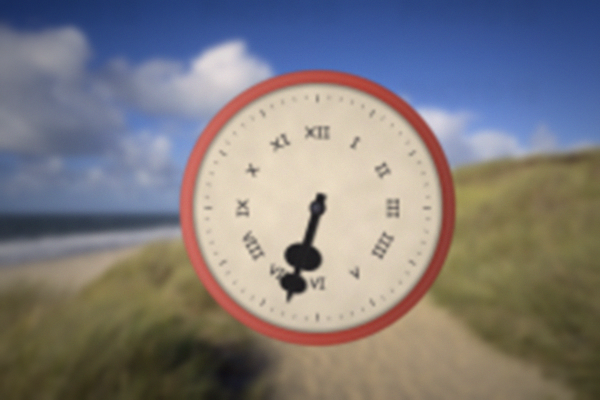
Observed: {"hour": 6, "minute": 33}
